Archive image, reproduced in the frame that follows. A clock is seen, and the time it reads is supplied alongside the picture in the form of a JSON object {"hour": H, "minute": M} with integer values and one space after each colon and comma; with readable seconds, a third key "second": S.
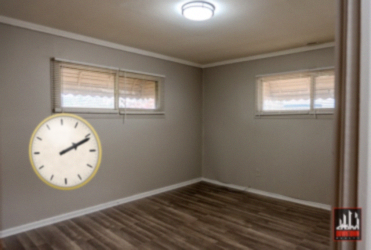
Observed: {"hour": 2, "minute": 11}
